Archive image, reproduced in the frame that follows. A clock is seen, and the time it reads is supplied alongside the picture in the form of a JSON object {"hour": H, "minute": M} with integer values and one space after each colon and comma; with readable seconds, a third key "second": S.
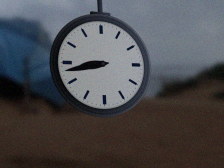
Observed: {"hour": 8, "minute": 43}
